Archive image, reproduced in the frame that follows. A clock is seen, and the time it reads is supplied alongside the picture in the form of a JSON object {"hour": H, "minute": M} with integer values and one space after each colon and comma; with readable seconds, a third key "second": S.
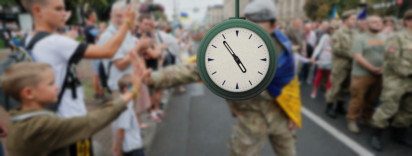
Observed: {"hour": 4, "minute": 54}
